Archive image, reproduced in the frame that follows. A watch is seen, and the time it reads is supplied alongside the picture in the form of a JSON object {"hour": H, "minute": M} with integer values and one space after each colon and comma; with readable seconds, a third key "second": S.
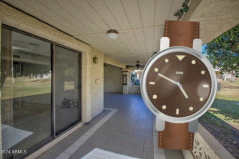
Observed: {"hour": 4, "minute": 49}
